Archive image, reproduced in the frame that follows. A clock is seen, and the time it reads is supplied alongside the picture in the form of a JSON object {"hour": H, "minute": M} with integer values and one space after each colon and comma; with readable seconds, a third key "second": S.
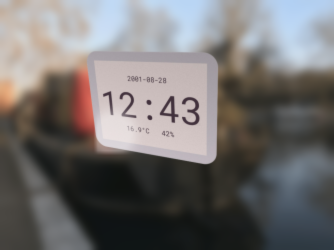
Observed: {"hour": 12, "minute": 43}
